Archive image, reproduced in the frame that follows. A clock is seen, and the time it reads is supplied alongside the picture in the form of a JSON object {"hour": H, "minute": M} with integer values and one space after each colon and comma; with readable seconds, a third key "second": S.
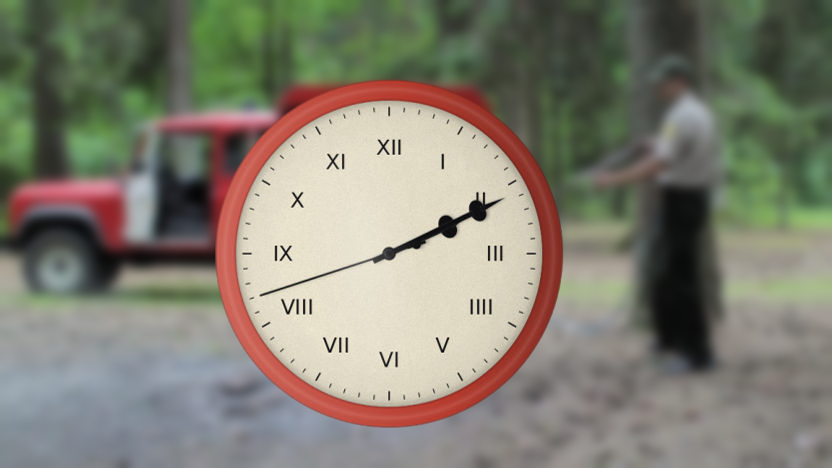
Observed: {"hour": 2, "minute": 10, "second": 42}
